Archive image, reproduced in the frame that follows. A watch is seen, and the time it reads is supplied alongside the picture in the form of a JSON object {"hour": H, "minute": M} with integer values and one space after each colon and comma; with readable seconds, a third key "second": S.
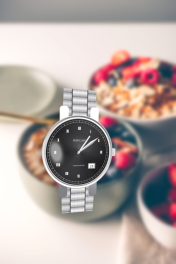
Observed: {"hour": 1, "minute": 9}
